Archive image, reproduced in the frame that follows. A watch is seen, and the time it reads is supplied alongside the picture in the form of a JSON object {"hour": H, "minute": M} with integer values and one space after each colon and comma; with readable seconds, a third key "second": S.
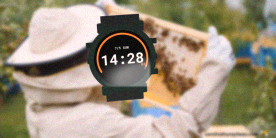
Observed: {"hour": 14, "minute": 28}
